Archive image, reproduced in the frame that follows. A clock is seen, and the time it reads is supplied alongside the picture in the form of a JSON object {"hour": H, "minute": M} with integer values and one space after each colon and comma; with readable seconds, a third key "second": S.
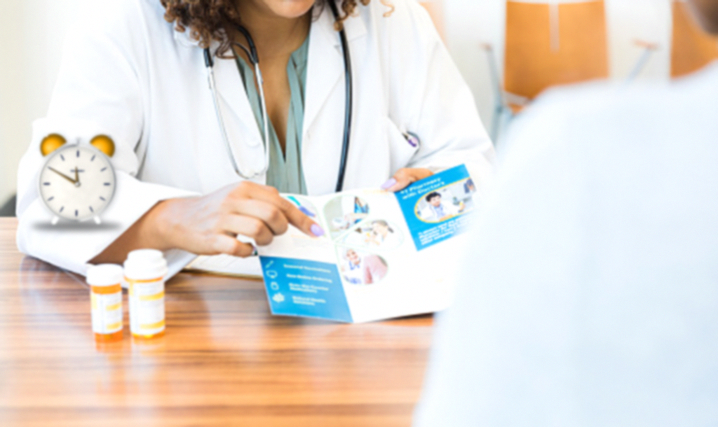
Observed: {"hour": 11, "minute": 50}
